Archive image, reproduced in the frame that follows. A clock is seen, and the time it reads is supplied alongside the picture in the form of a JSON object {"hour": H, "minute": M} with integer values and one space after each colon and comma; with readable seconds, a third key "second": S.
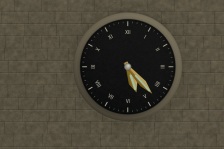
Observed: {"hour": 5, "minute": 23}
